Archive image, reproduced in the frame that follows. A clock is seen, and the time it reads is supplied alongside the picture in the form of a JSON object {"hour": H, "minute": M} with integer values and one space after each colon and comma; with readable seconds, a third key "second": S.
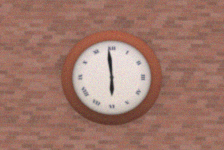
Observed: {"hour": 5, "minute": 59}
